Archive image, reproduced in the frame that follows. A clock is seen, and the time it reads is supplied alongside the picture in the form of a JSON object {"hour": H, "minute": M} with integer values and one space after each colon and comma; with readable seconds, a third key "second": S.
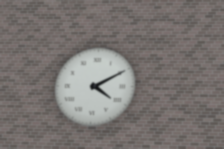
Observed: {"hour": 4, "minute": 10}
